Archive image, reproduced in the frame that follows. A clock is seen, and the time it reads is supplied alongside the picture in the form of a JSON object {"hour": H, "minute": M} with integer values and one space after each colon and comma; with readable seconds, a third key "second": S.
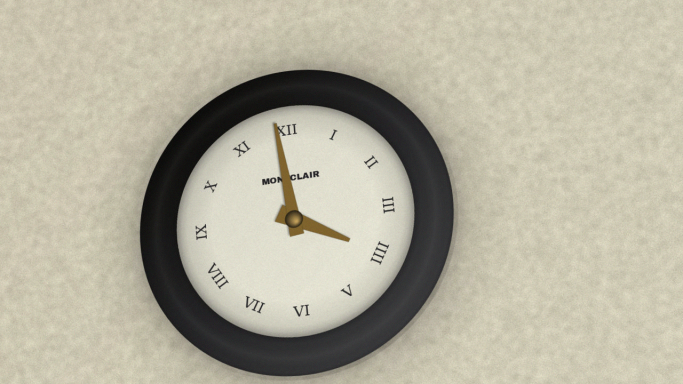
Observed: {"hour": 3, "minute": 59}
